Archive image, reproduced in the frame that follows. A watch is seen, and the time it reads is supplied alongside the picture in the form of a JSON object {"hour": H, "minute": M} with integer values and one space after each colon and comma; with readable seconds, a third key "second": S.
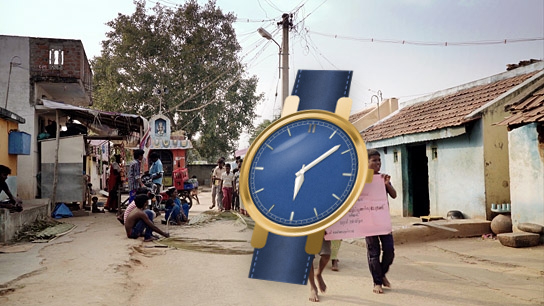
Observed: {"hour": 6, "minute": 8}
